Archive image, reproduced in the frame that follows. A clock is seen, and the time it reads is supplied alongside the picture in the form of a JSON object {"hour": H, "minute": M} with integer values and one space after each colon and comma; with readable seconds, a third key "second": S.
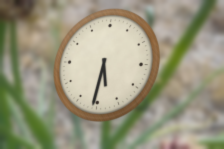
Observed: {"hour": 5, "minute": 31}
